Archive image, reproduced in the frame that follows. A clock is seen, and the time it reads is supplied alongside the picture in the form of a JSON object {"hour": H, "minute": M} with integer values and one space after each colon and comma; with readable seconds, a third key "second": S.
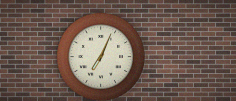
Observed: {"hour": 7, "minute": 4}
